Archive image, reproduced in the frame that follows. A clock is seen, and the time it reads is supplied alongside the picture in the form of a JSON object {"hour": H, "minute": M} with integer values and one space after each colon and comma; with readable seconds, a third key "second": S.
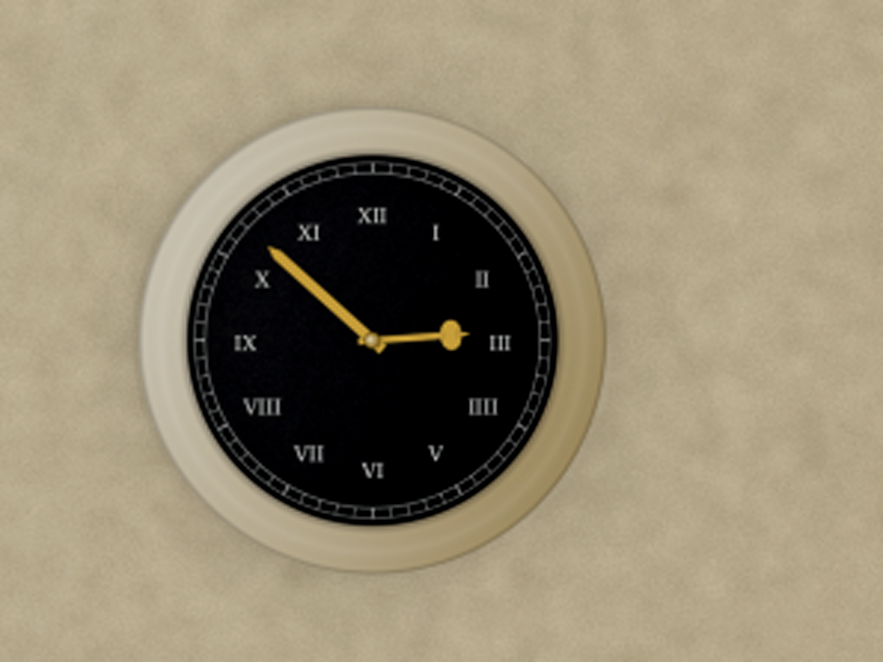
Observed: {"hour": 2, "minute": 52}
